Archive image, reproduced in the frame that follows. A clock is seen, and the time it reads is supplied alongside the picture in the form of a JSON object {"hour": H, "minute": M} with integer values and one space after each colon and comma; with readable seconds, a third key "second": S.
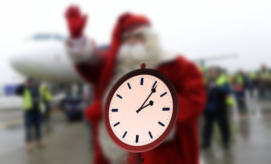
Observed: {"hour": 2, "minute": 6}
